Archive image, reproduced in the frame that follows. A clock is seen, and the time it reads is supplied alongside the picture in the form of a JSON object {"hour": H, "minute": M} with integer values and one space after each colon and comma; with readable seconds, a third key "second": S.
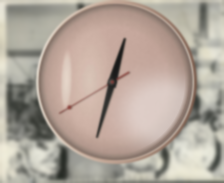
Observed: {"hour": 12, "minute": 32, "second": 40}
